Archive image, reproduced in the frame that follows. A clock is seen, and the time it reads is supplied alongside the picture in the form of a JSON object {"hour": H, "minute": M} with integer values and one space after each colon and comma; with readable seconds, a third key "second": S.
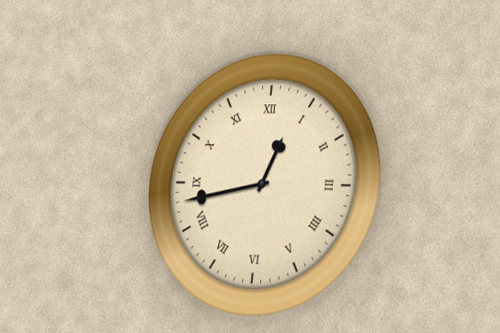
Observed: {"hour": 12, "minute": 43}
